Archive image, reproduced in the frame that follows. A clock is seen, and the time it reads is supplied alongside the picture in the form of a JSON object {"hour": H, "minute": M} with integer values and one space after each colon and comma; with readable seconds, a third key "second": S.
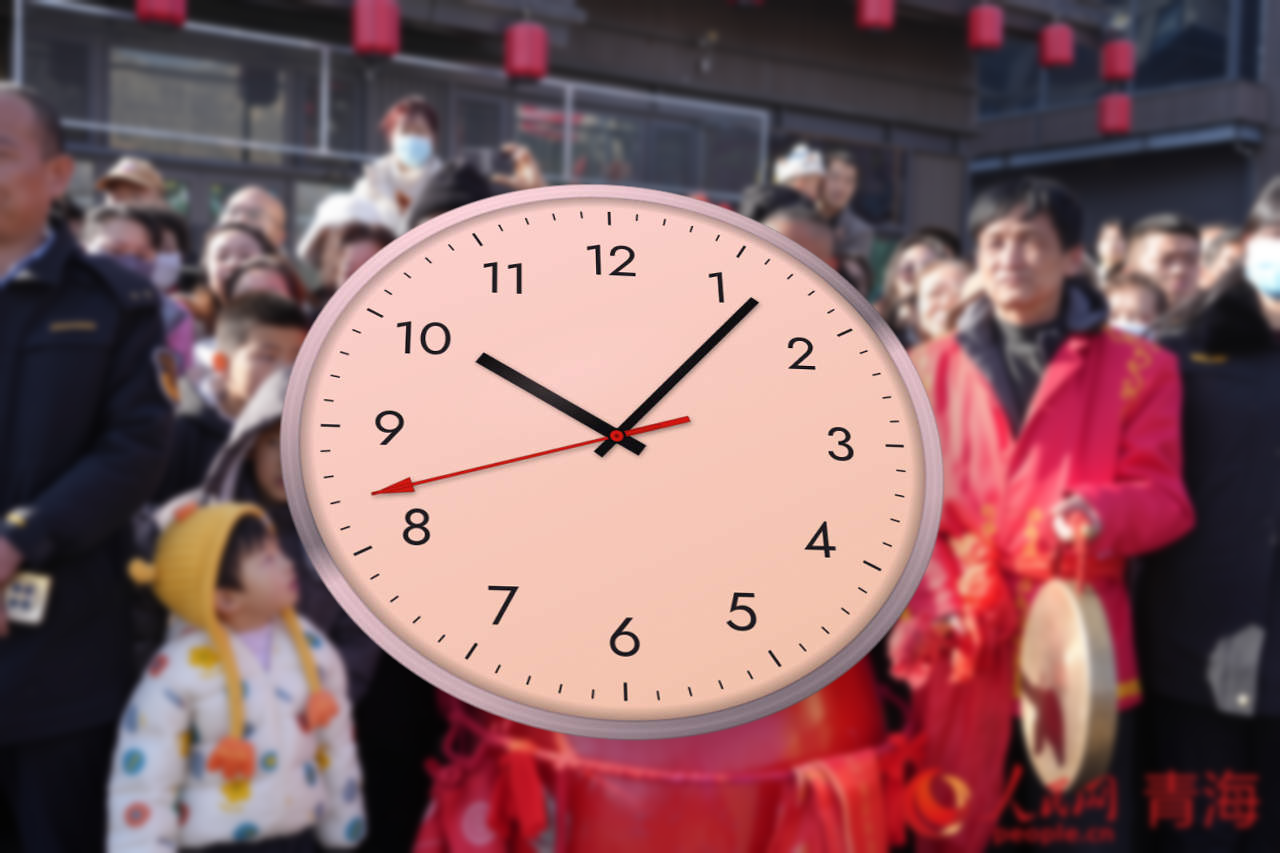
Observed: {"hour": 10, "minute": 6, "second": 42}
